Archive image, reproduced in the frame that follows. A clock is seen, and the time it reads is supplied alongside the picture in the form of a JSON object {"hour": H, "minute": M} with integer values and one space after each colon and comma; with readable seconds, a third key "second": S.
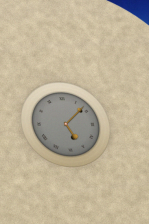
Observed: {"hour": 5, "minute": 8}
